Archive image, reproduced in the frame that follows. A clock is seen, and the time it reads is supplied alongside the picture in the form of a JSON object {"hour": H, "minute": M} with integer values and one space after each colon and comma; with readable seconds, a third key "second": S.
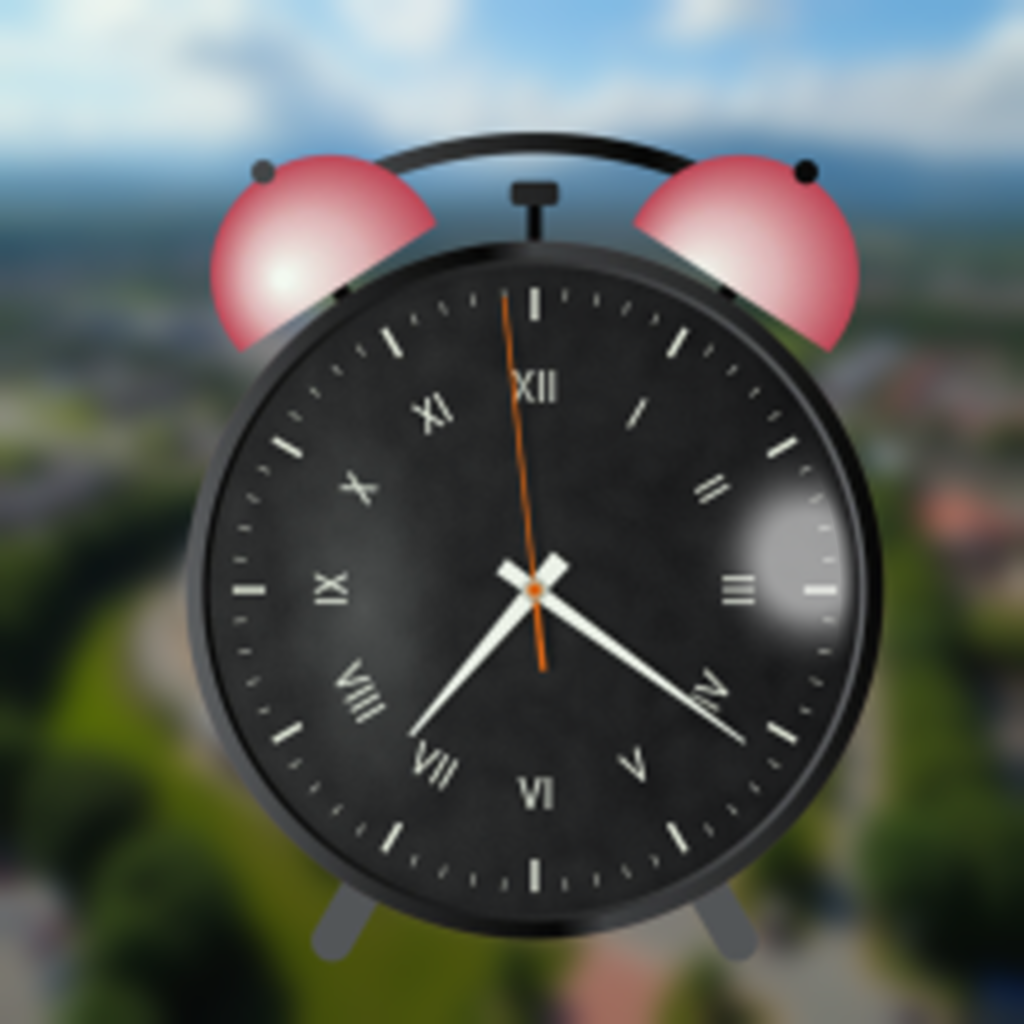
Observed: {"hour": 7, "minute": 20, "second": 59}
